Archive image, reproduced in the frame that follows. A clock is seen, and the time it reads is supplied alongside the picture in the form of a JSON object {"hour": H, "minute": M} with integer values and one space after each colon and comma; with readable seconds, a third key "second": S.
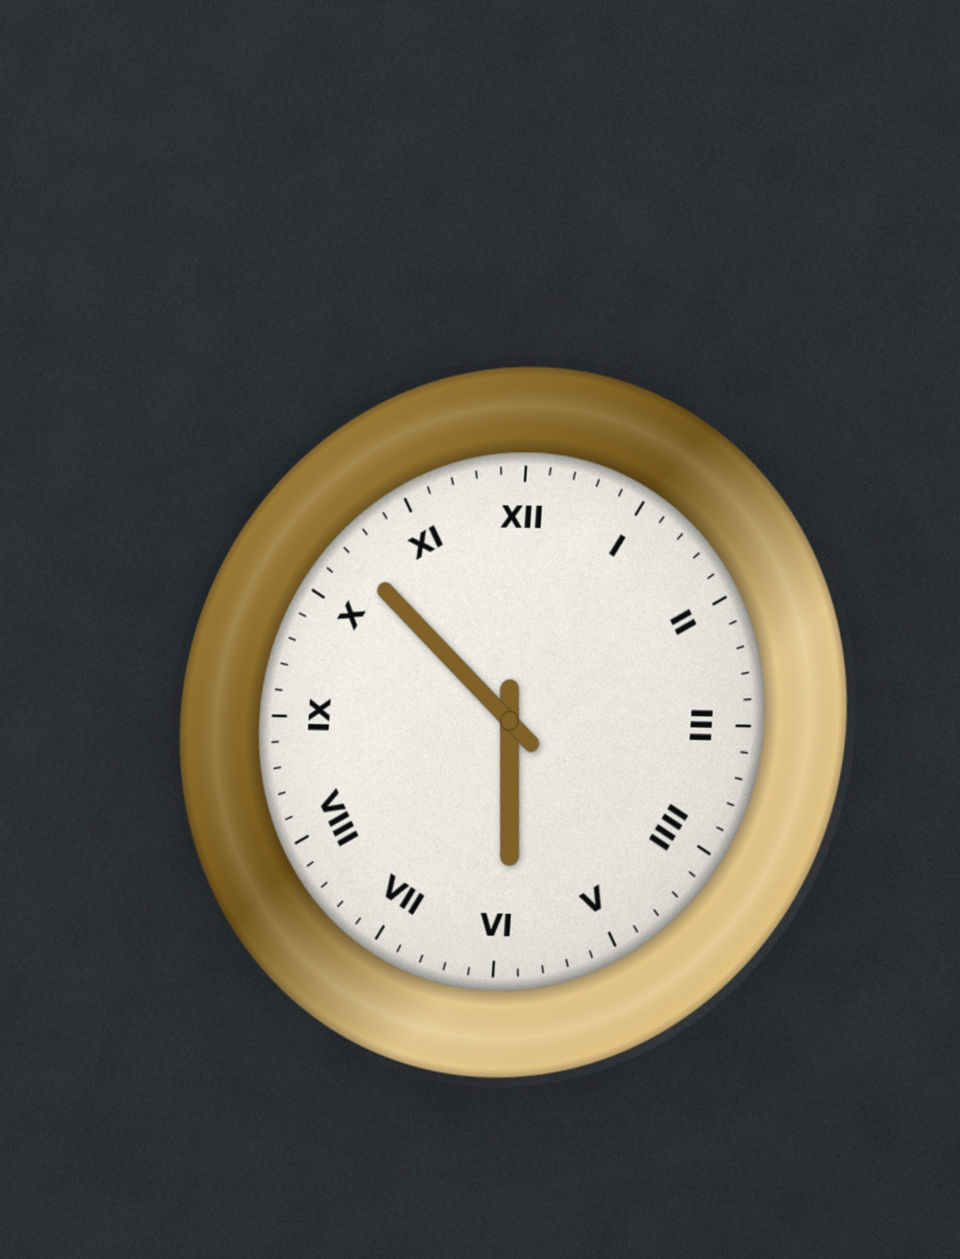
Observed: {"hour": 5, "minute": 52}
